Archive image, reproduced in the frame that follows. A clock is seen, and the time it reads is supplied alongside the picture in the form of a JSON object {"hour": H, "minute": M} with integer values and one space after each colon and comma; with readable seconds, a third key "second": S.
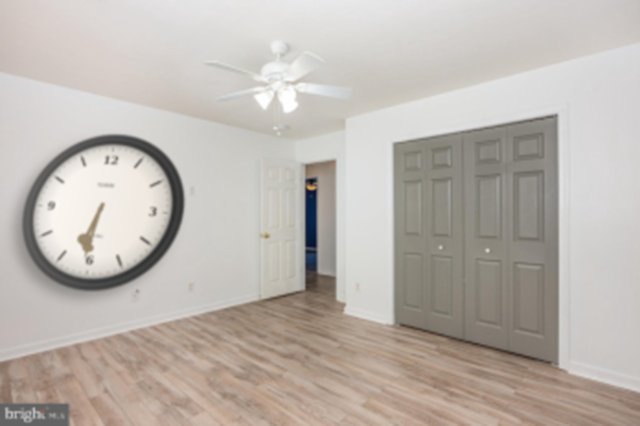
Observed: {"hour": 6, "minute": 31}
